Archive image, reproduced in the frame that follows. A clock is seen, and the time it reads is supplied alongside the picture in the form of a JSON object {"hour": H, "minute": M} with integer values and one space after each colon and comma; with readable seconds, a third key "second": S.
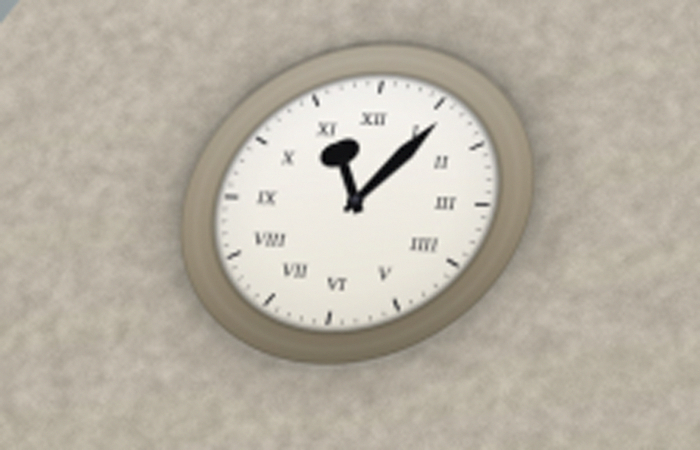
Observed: {"hour": 11, "minute": 6}
